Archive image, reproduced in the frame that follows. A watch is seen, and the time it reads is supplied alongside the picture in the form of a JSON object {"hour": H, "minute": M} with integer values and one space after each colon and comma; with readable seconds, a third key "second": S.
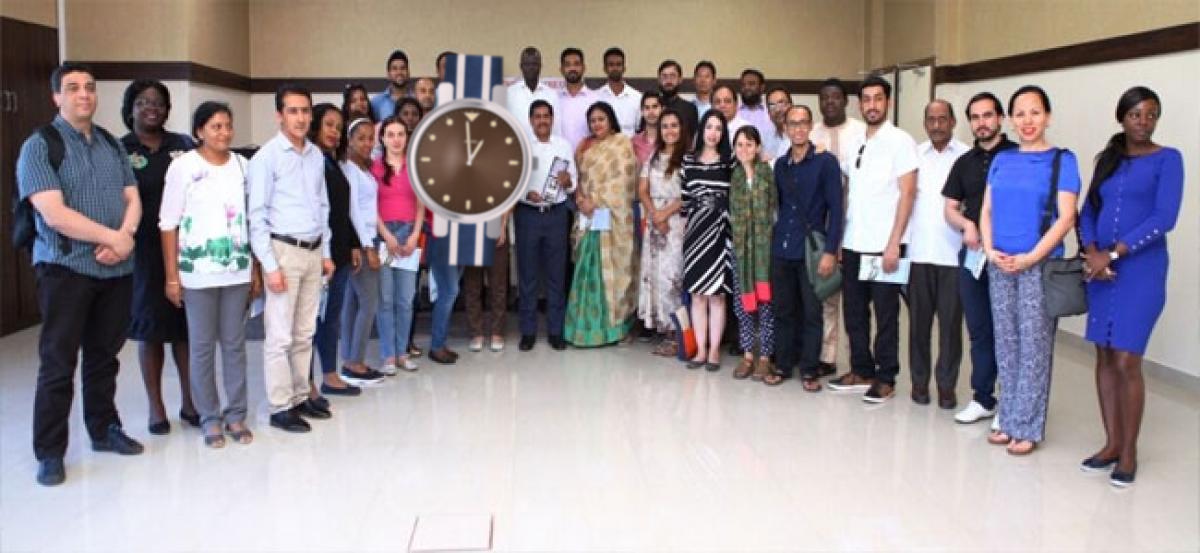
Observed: {"hour": 12, "minute": 59}
